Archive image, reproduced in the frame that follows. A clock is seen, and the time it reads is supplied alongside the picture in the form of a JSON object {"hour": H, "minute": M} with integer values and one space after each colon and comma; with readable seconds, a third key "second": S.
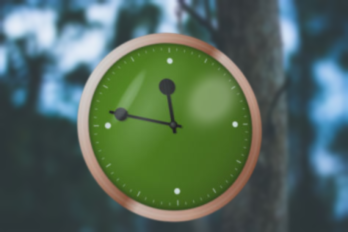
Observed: {"hour": 11, "minute": 47}
